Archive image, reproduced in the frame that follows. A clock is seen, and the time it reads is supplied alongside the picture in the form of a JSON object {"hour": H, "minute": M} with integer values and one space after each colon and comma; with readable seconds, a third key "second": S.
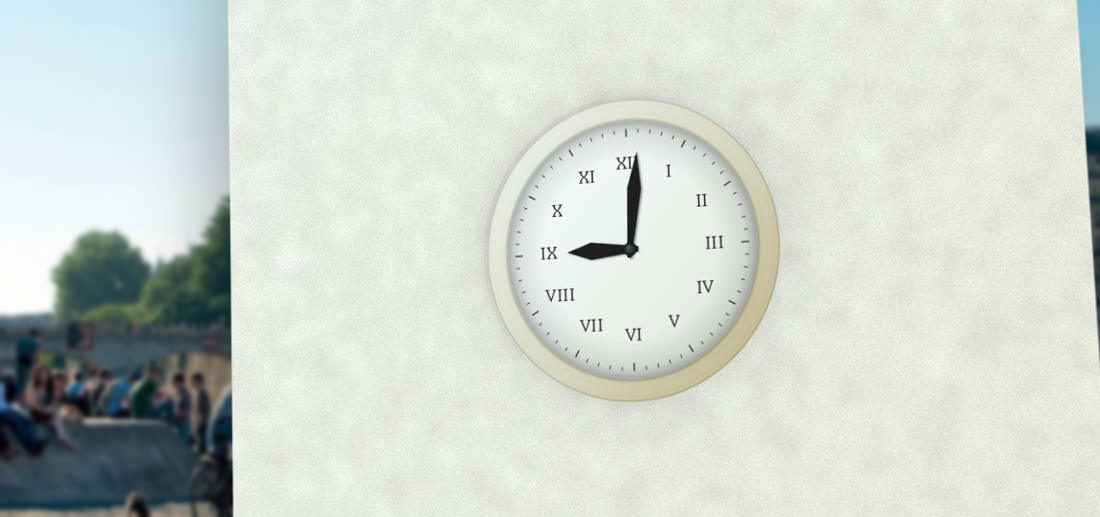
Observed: {"hour": 9, "minute": 1}
